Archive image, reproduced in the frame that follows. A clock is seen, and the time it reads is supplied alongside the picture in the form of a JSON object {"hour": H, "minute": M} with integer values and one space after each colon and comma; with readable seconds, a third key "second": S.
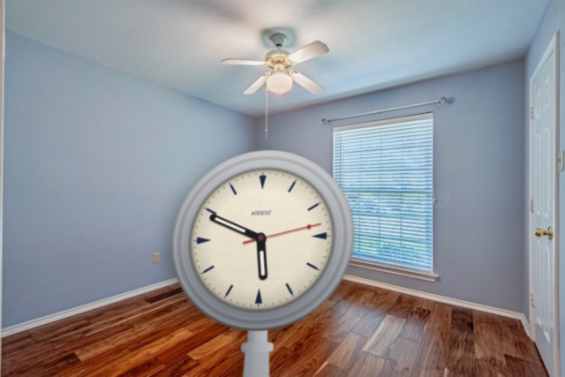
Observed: {"hour": 5, "minute": 49, "second": 13}
